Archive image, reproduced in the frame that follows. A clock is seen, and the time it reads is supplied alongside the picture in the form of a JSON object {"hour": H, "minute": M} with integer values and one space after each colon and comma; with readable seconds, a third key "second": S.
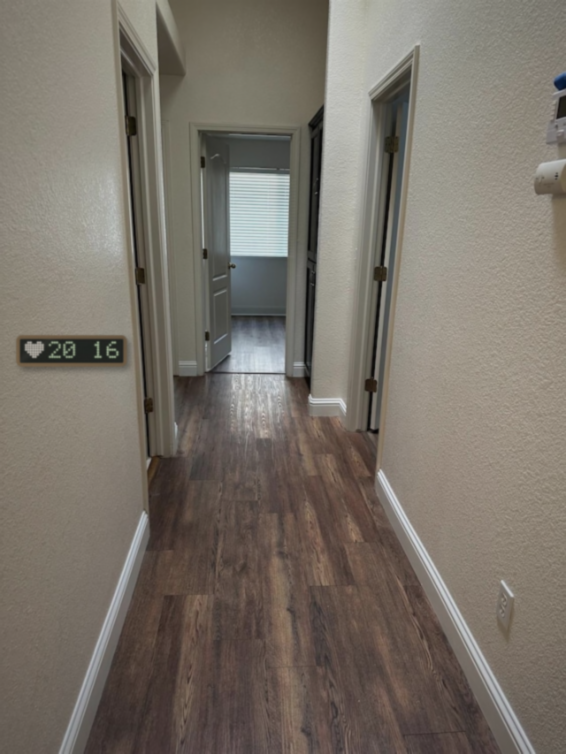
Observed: {"hour": 20, "minute": 16}
